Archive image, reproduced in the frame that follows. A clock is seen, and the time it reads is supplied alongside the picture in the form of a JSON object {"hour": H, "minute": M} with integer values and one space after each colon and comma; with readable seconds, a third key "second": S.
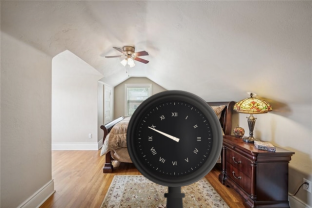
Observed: {"hour": 9, "minute": 49}
